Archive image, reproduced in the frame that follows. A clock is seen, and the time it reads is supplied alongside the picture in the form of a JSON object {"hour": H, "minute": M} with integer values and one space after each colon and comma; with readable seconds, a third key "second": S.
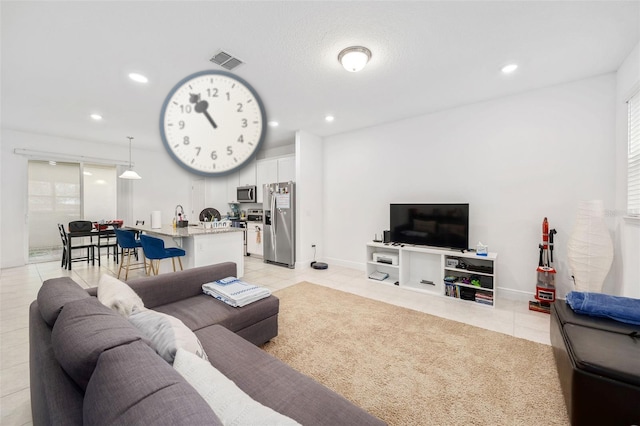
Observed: {"hour": 10, "minute": 54}
